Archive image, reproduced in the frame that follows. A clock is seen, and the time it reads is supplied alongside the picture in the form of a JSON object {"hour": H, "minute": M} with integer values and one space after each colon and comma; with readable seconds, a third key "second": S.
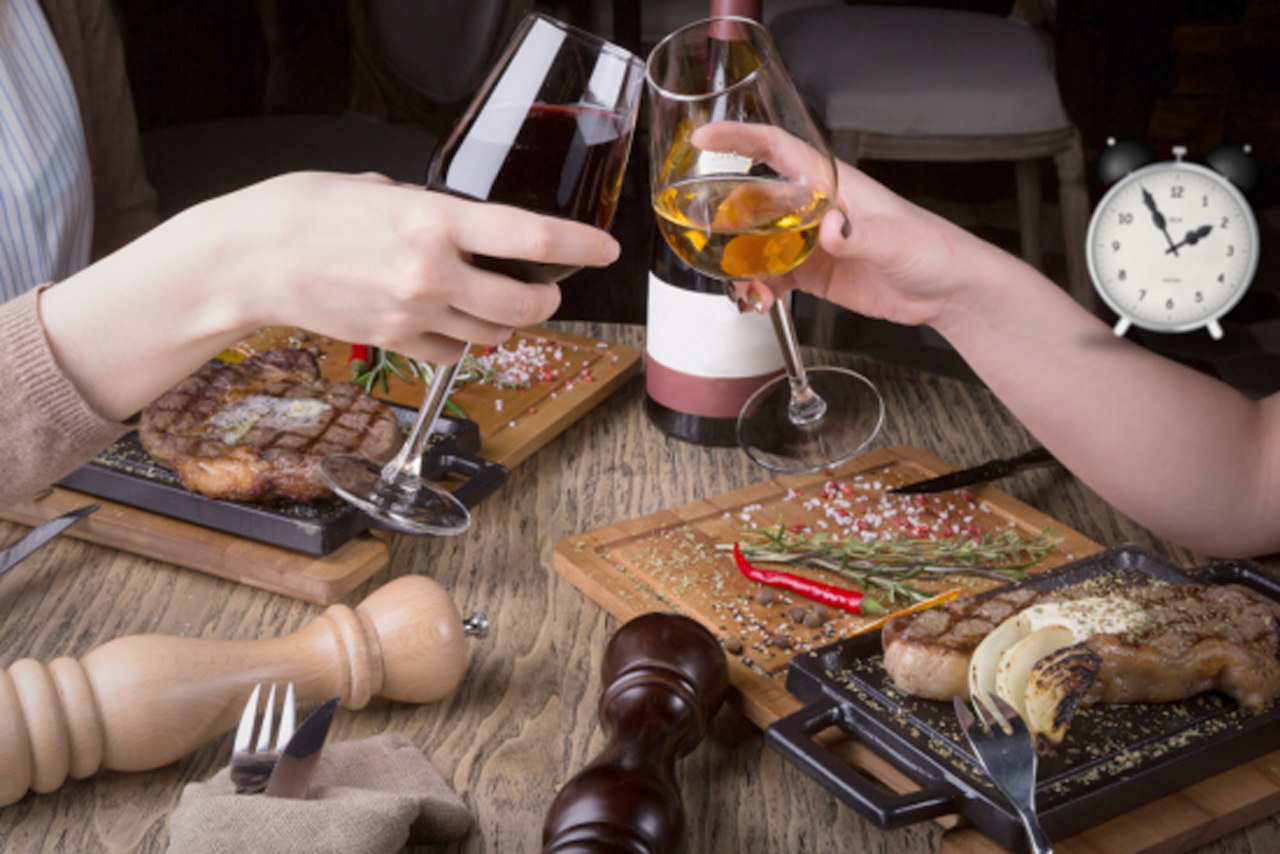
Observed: {"hour": 1, "minute": 55}
